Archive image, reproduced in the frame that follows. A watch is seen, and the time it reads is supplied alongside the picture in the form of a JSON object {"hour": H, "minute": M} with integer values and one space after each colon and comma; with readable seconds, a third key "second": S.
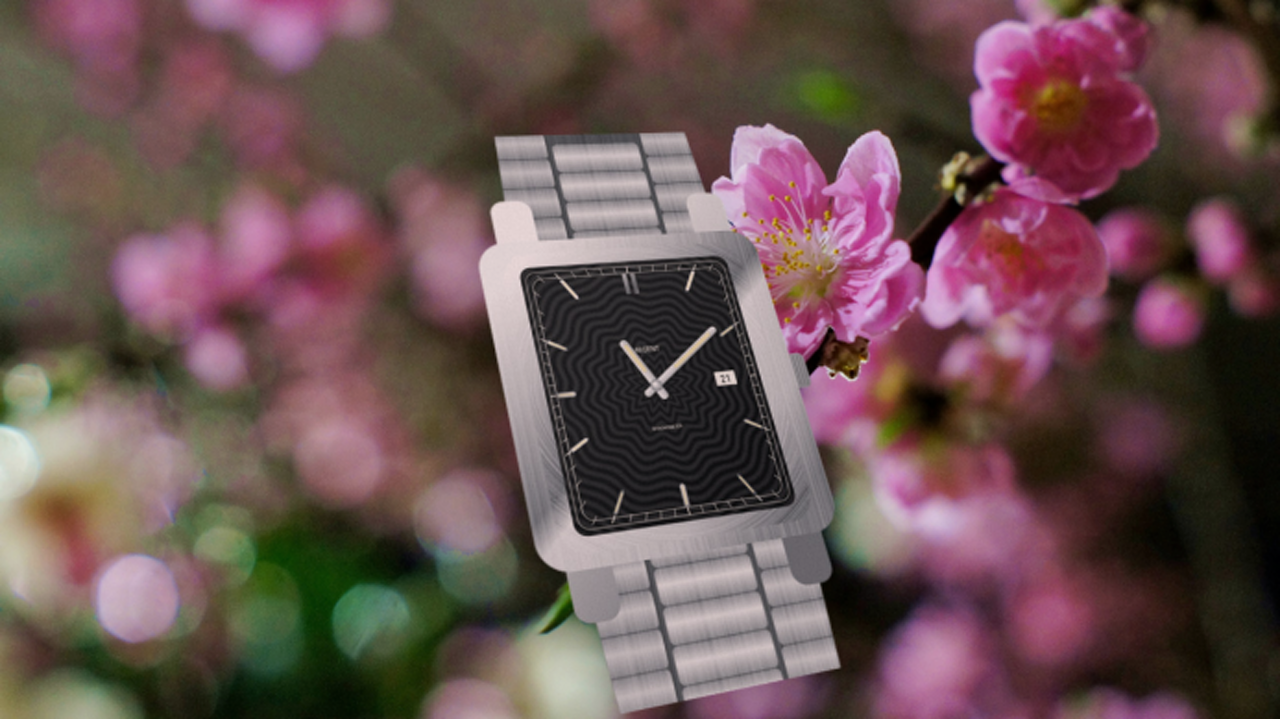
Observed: {"hour": 11, "minute": 9}
